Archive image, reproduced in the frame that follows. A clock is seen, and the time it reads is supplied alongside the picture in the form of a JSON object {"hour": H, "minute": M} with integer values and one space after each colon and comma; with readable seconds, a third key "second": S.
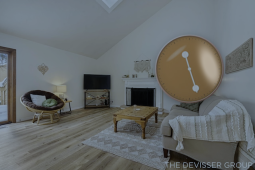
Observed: {"hour": 11, "minute": 27}
